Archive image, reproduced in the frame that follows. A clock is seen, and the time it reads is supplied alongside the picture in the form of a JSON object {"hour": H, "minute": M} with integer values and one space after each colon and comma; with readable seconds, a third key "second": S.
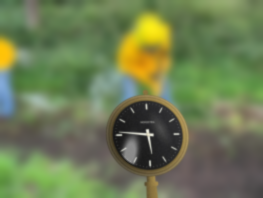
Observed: {"hour": 5, "minute": 46}
